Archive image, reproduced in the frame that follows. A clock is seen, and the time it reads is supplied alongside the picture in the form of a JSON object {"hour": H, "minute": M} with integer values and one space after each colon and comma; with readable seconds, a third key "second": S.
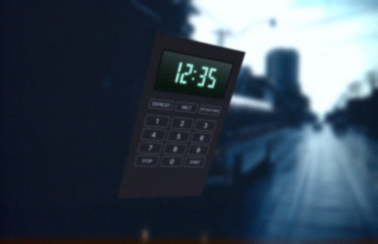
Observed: {"hour": 12, "minute": 35}
